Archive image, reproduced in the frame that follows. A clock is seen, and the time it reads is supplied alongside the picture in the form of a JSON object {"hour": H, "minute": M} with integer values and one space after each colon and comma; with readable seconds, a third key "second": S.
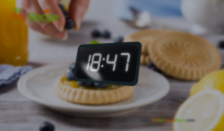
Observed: {"hour": 18, "minute": 47}
